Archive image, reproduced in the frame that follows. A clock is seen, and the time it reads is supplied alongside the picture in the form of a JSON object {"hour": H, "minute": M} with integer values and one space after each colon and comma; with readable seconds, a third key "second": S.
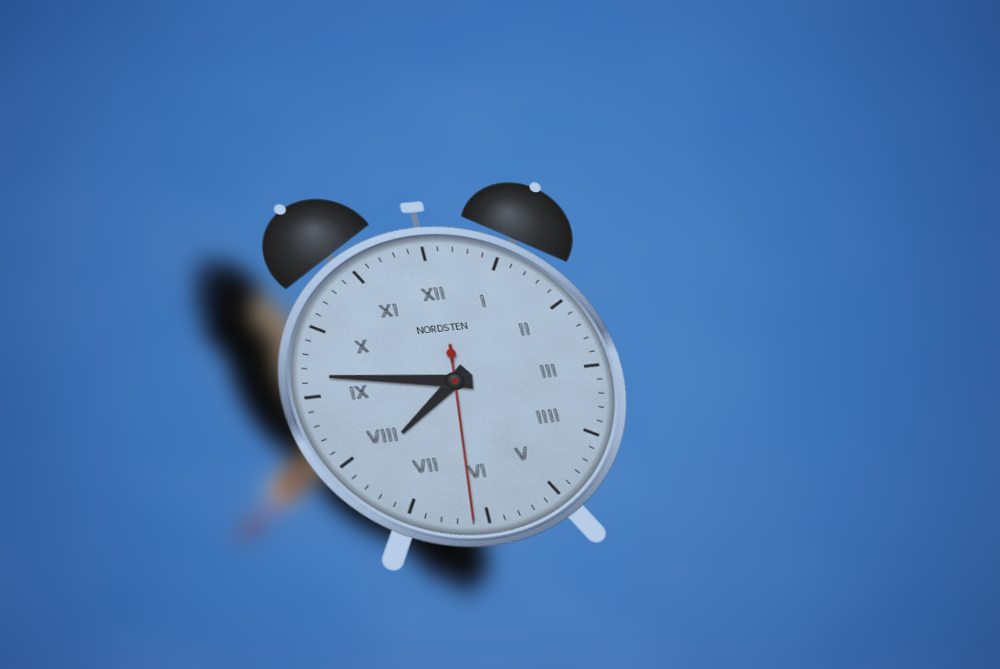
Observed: {"hour": 7, "minute": 46, "second": 31}
